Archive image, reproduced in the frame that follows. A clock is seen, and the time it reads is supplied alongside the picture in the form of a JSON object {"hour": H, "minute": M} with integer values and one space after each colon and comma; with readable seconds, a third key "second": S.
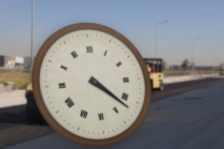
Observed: {"hour": 4, "minute": 22}
